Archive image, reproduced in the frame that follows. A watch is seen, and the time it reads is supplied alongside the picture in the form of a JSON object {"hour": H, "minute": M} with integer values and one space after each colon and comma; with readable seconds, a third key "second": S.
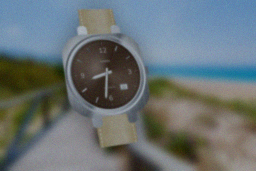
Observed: {"hour": 8, "minute": 32}
